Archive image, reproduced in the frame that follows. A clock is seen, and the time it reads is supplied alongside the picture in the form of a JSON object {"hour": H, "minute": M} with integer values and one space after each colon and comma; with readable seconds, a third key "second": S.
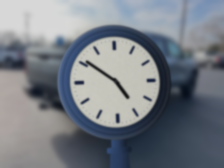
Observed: {"hour": 4, "minute": 51}
